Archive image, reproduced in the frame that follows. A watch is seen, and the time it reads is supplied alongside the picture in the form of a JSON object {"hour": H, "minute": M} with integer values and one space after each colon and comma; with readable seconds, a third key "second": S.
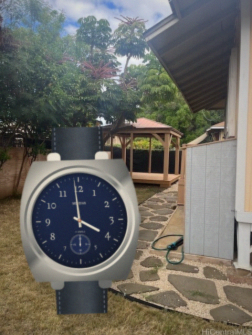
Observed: {"hour": 3, "minute": 59}
